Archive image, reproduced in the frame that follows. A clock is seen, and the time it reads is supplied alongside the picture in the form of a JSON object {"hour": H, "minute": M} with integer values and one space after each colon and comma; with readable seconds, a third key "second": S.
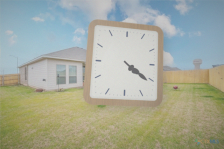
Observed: {"hour": 4, "minute": 21}
